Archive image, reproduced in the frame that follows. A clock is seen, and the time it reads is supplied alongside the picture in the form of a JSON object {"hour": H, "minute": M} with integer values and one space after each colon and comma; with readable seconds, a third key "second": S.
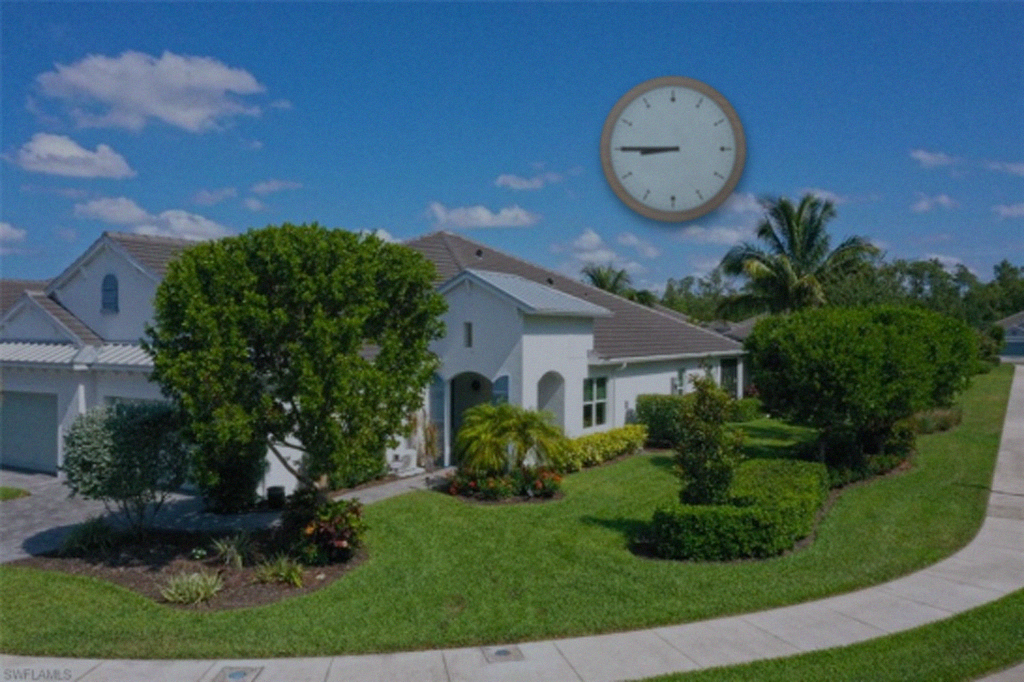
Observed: {"hour": 8, "minute": 45}
